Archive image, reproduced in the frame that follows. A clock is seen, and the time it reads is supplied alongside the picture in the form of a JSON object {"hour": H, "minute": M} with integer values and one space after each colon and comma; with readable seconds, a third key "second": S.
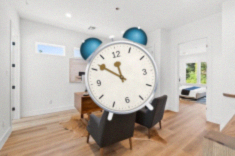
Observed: {"hour": 11, "minute": 52}
